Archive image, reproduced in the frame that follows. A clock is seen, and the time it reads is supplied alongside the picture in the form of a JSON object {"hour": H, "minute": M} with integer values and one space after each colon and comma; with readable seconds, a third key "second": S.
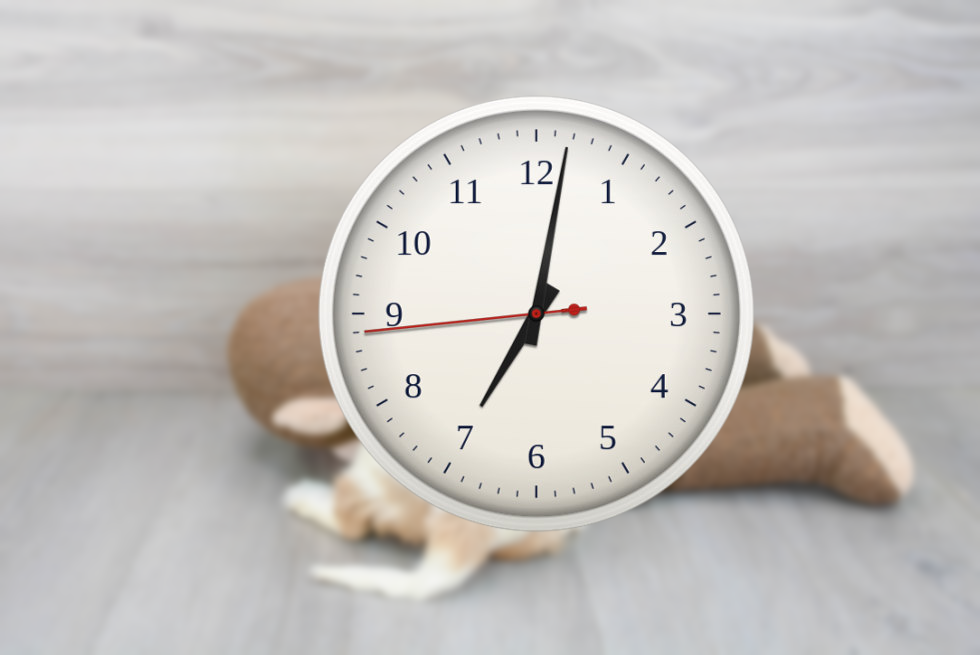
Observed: {"hour": 7, "minute": 1, "second": 44}
